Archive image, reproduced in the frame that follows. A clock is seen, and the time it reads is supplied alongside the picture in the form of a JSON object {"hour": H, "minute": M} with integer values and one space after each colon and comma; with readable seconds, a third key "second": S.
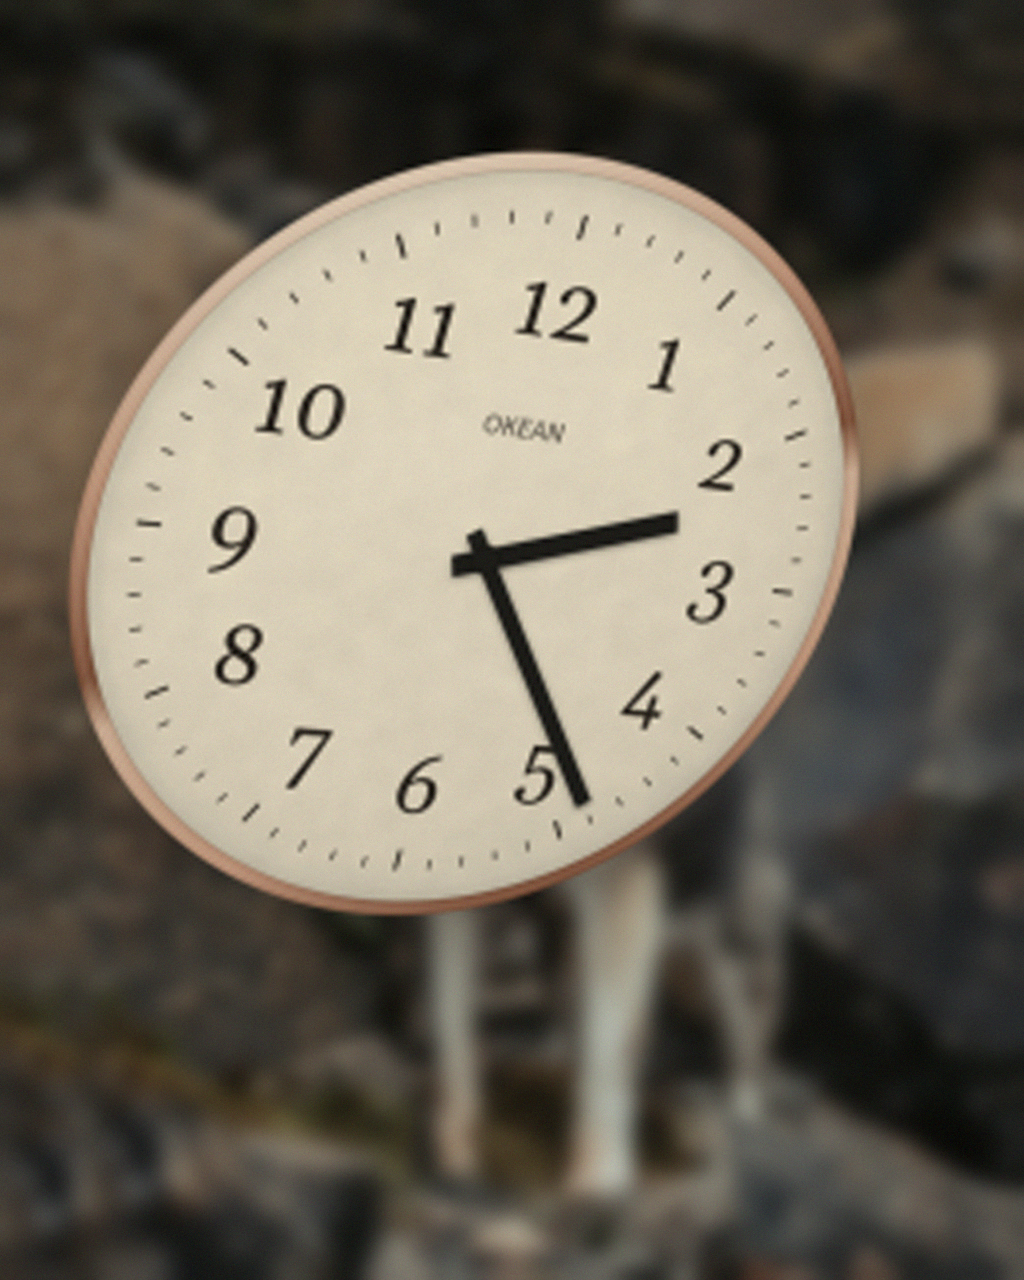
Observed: {"hour": 2, "minute": 24}
